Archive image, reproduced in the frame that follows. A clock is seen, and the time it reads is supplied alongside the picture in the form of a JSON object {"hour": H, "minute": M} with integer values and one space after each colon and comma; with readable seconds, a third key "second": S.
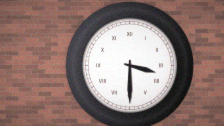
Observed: {"hour": 3, "minute": 30}
